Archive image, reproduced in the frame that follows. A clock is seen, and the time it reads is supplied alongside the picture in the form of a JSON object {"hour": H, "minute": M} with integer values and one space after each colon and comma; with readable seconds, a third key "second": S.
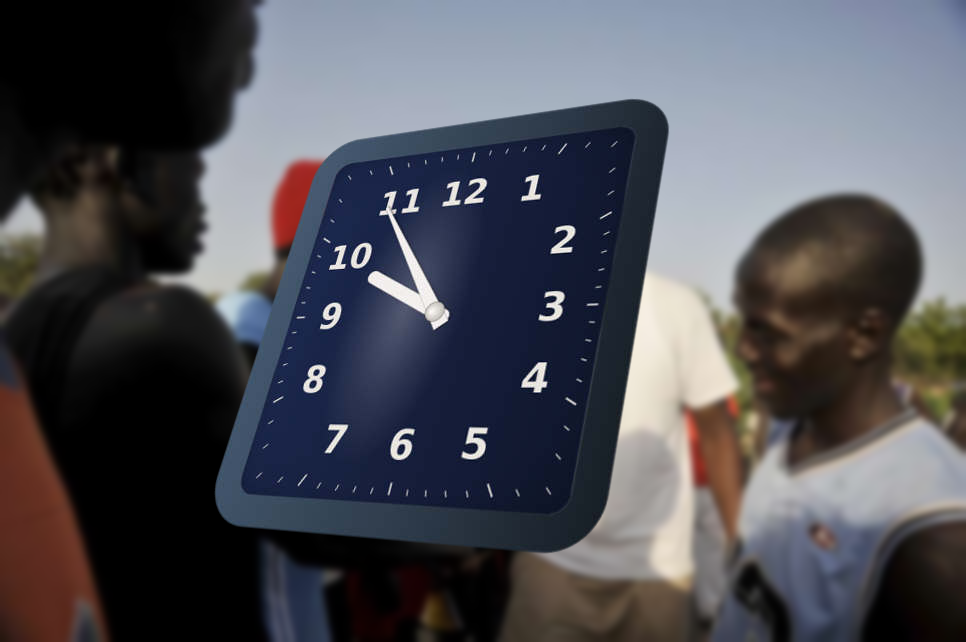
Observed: {"hour": 9, "minute": 54}
